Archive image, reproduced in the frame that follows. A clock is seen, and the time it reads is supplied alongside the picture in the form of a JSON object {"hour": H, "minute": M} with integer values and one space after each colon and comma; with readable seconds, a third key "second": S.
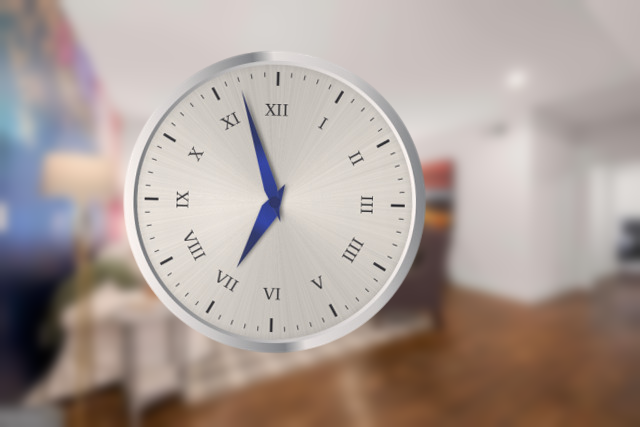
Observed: {"hour": 6, "minute": 57}
